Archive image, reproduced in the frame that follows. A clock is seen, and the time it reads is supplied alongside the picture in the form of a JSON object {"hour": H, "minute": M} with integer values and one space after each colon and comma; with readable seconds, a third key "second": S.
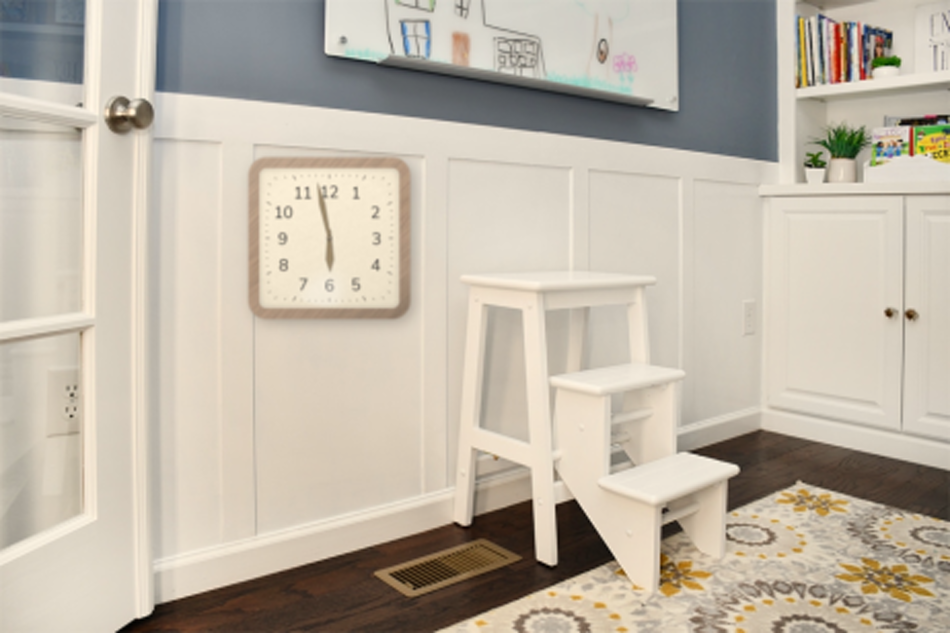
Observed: {"hour": 5, "minute": 58}
